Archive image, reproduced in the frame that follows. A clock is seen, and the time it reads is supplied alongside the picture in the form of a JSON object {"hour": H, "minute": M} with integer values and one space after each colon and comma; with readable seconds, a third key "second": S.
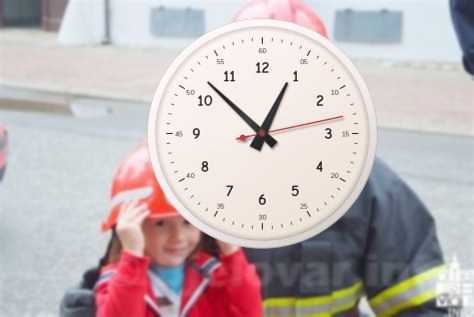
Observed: {"hour": 12, "minute": 52, "second": 13}
